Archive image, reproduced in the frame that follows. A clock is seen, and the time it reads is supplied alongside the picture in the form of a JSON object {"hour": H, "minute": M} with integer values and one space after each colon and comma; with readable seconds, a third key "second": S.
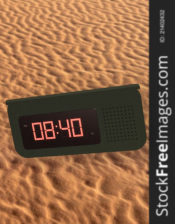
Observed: {"hour": 8, "minute": 40}
